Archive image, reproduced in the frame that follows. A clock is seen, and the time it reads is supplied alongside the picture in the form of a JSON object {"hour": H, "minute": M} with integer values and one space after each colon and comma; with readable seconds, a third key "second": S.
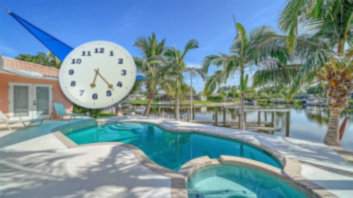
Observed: {"hour": 6, "minute": 23}
